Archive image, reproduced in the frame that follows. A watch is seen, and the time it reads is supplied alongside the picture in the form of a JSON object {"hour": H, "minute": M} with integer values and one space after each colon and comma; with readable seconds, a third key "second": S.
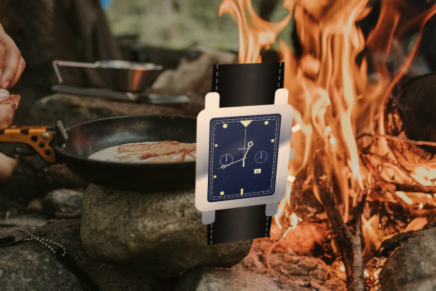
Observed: {"hour": 12, "minute": 42}
